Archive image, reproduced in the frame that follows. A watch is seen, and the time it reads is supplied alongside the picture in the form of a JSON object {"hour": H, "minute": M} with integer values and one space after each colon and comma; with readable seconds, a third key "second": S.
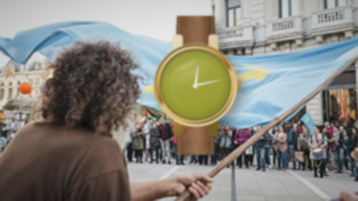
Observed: {"hour": 12, "minute": 13}
